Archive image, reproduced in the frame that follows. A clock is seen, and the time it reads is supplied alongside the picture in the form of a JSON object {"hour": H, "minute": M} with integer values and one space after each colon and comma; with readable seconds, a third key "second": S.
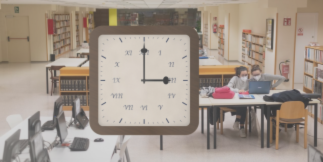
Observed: {"hour": 3, "minute": 0}
